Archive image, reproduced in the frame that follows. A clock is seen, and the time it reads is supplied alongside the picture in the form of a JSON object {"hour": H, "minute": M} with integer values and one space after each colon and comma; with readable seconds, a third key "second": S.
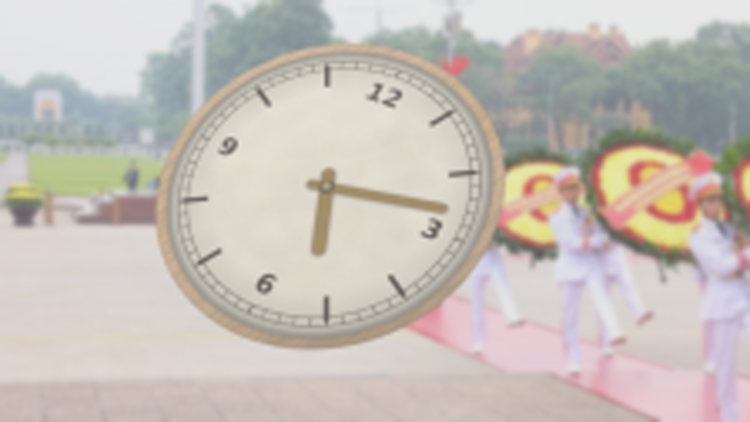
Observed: {"hour": 5, "minute": 13}
